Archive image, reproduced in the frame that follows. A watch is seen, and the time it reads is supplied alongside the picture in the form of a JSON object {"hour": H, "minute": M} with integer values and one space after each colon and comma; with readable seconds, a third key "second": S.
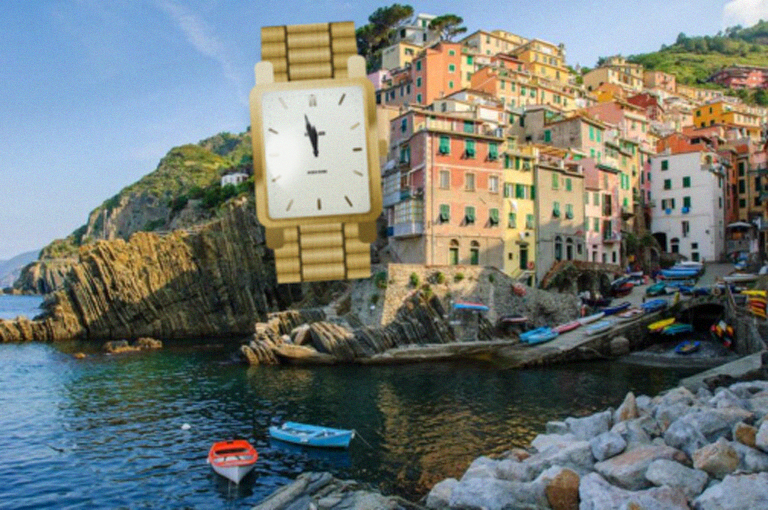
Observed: {"hour": 11, "minute": 58}
